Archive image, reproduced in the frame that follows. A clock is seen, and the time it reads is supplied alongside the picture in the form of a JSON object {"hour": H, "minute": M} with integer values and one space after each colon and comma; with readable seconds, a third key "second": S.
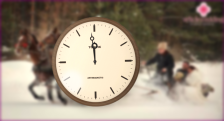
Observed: {"hour": 11, "minute": 59}
